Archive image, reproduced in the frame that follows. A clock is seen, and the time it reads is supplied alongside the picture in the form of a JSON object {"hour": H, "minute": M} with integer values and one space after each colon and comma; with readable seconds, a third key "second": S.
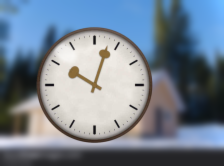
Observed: {"hour": 10, "minute": 3}
